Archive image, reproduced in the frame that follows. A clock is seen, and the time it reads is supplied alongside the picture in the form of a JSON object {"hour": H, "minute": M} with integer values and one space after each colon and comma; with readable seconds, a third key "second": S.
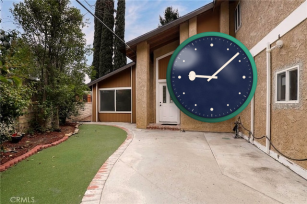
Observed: {"hour": 9, "minute": 8}
